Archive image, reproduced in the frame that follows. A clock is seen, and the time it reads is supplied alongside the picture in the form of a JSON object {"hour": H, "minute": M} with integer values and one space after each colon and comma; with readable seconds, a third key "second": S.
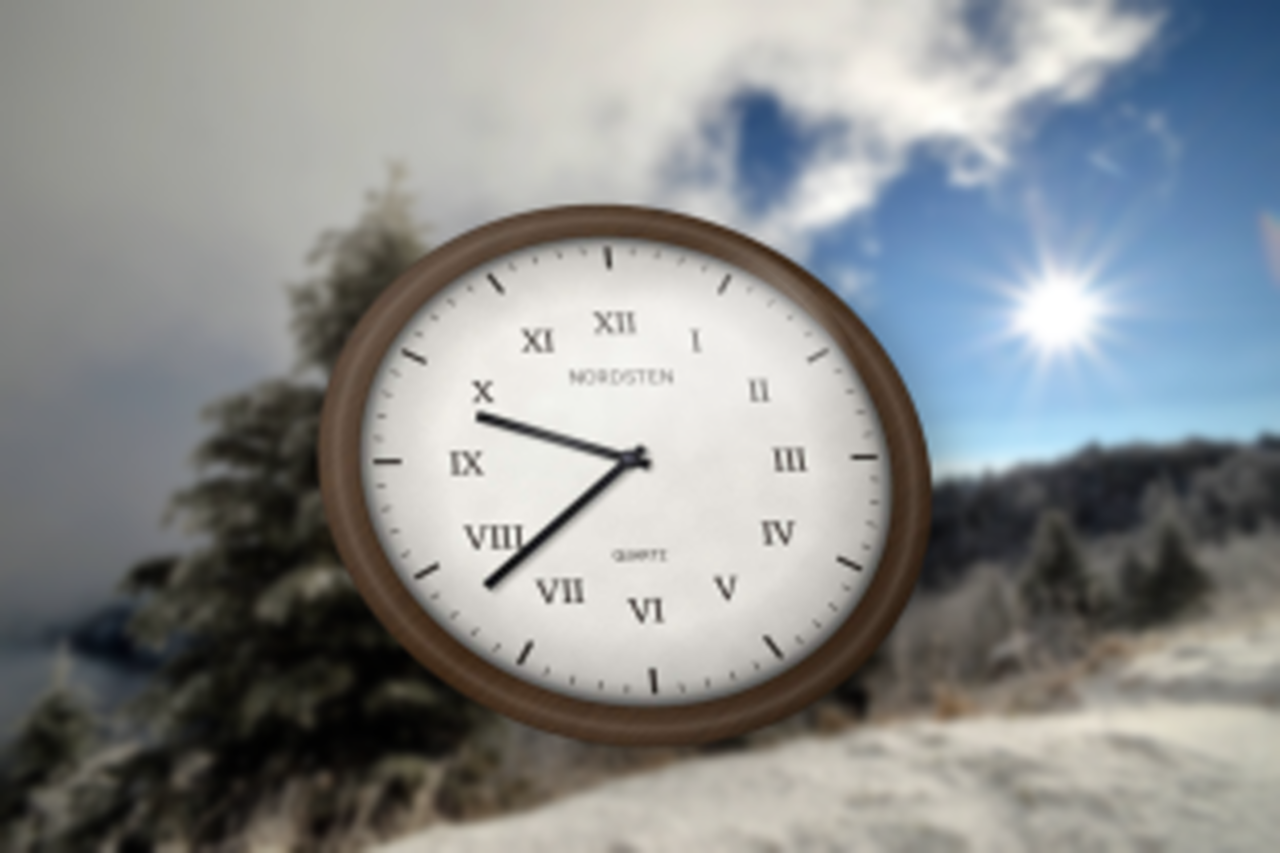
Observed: {"hour": 9, "minute": 38}
